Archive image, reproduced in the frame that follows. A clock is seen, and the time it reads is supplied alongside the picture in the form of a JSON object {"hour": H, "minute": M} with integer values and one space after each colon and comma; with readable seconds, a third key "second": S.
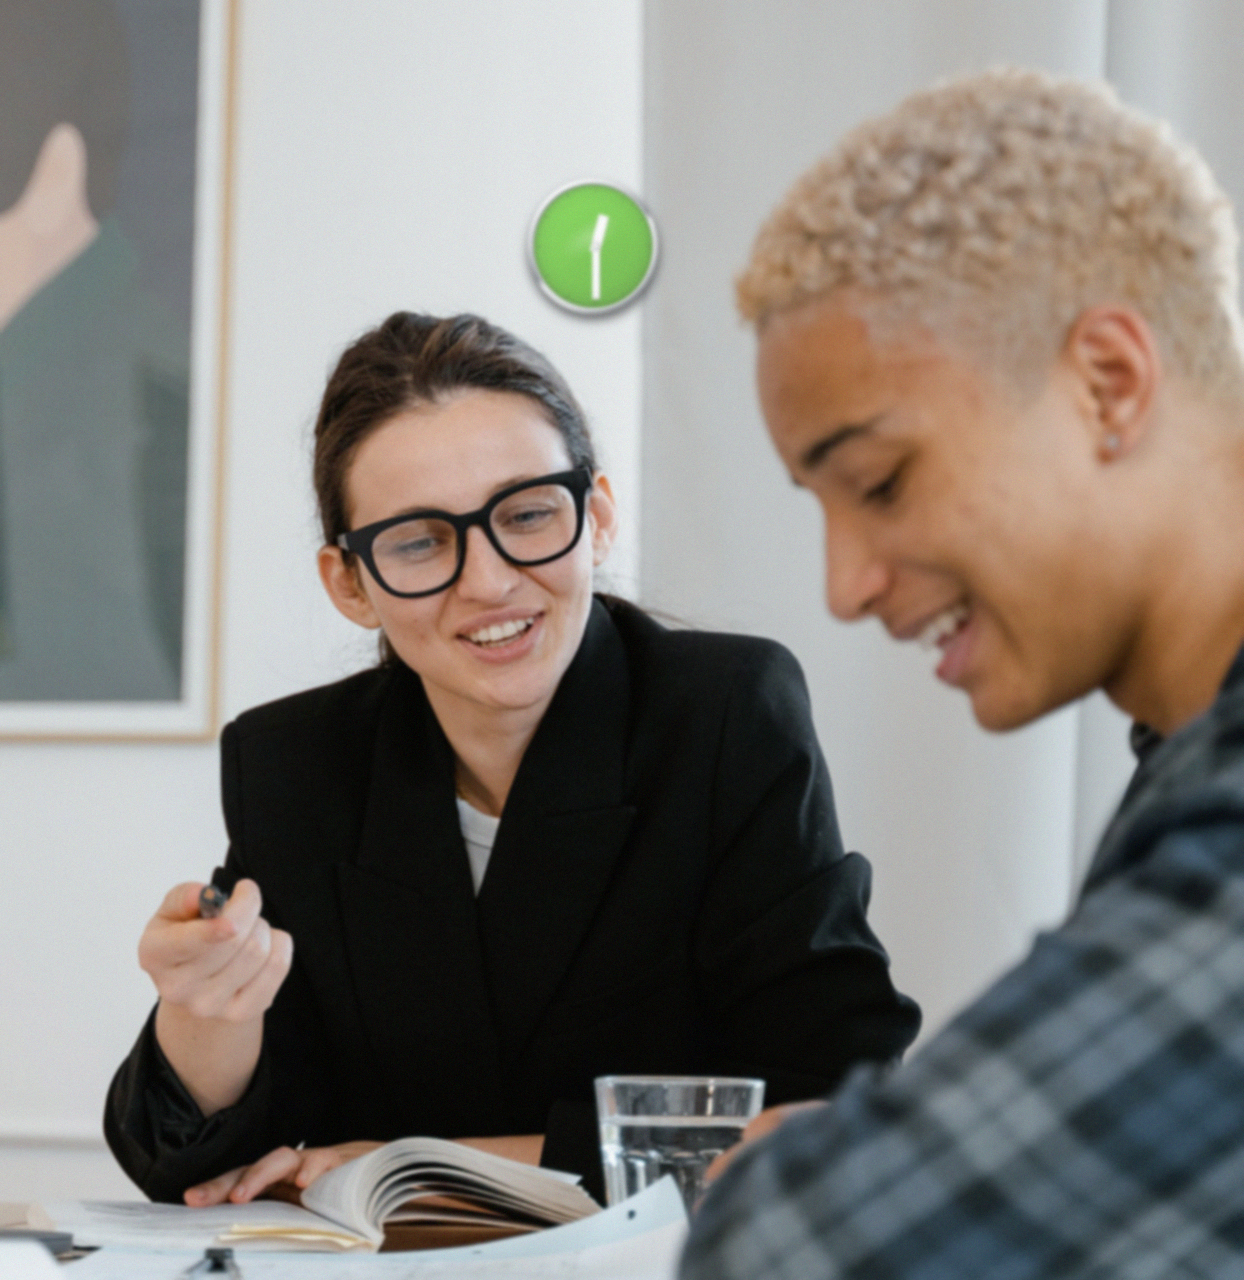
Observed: {"hour": 12, "minute": 30}
